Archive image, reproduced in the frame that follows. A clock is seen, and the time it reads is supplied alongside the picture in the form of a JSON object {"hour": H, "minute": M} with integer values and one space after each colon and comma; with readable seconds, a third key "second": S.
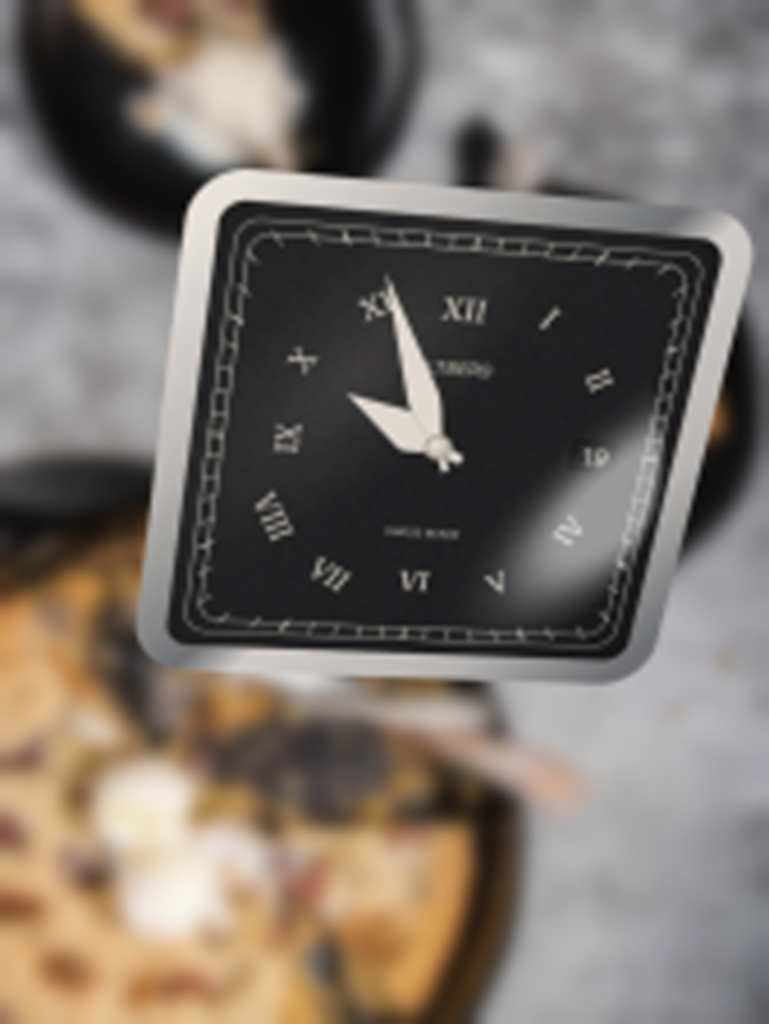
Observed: {"hour": 9, "minute": 56}
